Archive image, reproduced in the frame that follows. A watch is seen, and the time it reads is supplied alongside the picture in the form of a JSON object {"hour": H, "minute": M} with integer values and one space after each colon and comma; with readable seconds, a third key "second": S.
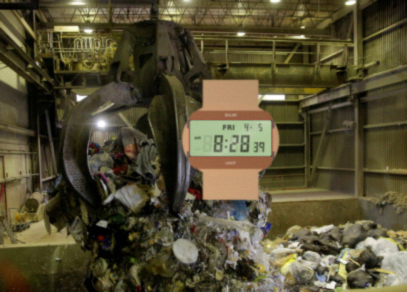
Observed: {"hour": 8, "minute": 28, "second": 39}
